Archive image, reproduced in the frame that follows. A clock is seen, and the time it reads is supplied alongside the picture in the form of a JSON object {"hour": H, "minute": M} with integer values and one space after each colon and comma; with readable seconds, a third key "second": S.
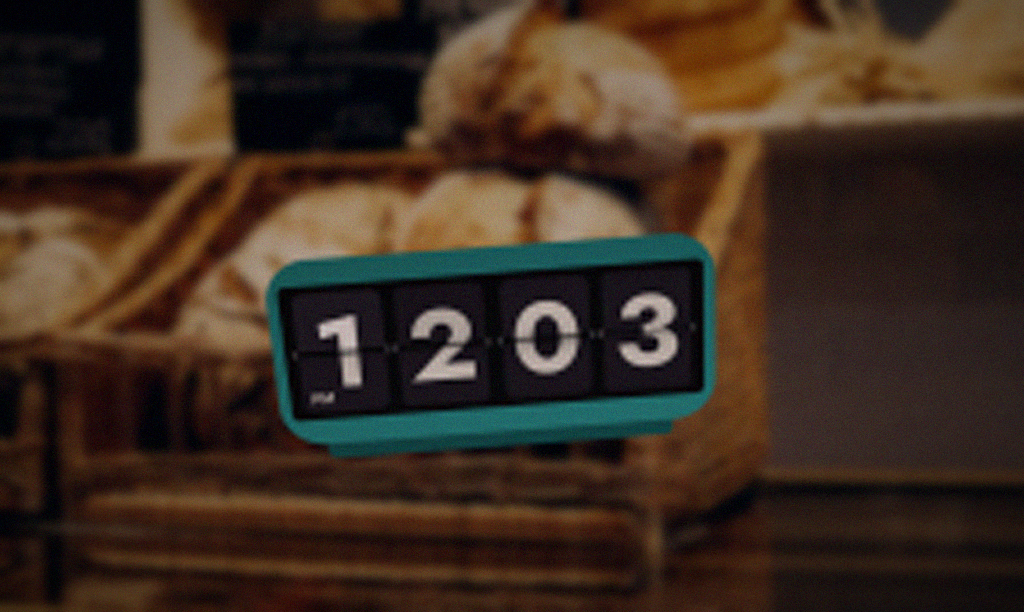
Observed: {"hour": 12, "minute": 3}
